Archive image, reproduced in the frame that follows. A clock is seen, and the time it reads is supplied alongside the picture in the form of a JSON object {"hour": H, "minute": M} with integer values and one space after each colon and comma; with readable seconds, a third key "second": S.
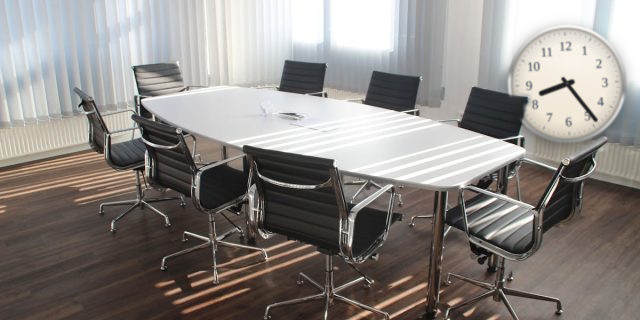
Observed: {"hour": 8, "minute": 24}
